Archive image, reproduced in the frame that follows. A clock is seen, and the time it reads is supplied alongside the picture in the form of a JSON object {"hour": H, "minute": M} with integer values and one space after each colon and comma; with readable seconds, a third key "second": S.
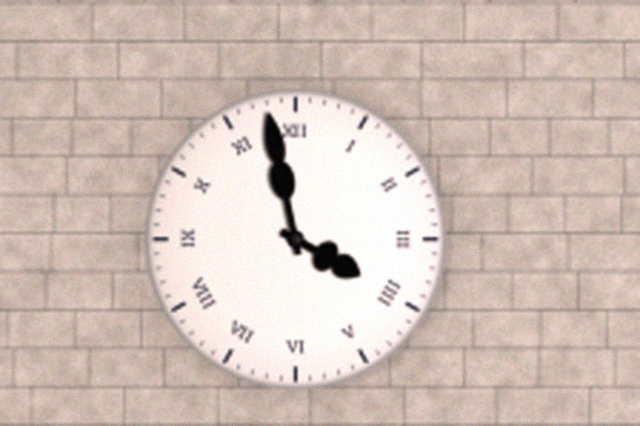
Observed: {"hour": 3, "minute": 58}
